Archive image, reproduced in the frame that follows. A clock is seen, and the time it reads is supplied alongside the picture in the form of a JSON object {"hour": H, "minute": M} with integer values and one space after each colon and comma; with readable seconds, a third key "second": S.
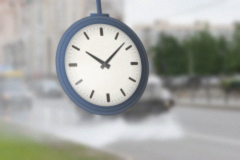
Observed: {"hour": 10, "minute": 8}
